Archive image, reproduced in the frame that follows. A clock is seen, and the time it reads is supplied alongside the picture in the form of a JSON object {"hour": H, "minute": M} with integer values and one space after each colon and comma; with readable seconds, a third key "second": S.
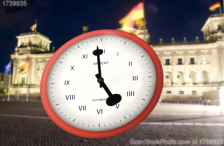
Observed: {"hour": 4, "minute": 59}
